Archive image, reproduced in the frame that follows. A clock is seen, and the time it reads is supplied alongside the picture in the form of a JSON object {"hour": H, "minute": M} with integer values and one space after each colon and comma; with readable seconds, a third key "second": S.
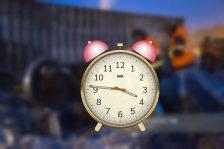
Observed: {"hour": 3, "minute": 46}
